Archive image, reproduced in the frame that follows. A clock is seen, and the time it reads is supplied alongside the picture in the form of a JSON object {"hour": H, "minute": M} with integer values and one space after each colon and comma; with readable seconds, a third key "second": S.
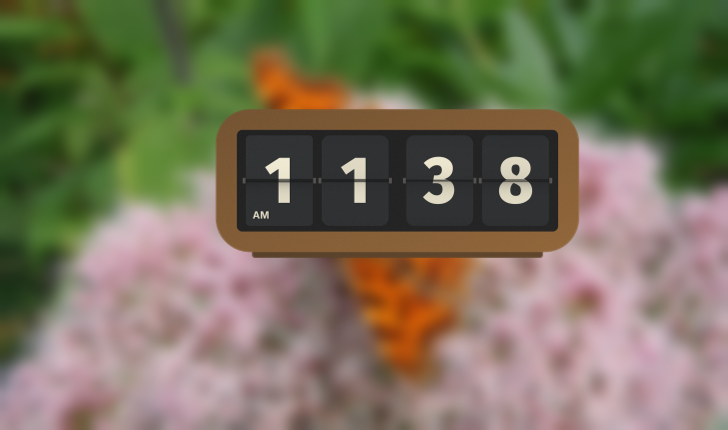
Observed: {"hour": 11, "minute": 38}
